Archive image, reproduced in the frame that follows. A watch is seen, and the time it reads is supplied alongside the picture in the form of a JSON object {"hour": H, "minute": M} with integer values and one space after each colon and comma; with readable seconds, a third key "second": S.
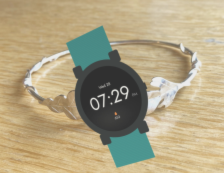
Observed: {"hour": 7, "minute": 29}
